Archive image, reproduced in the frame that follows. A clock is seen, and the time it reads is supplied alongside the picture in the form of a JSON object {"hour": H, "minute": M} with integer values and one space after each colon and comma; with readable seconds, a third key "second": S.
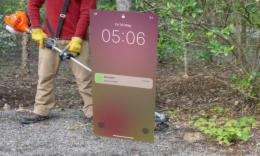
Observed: {"hour": 5, "minute": 6}
